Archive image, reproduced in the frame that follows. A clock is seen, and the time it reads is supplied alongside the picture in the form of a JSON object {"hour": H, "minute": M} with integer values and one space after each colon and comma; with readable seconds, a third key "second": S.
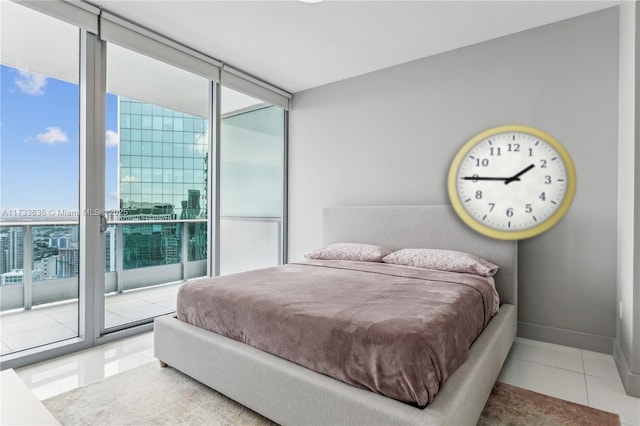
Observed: {"hour": 1, "minute": 45}
